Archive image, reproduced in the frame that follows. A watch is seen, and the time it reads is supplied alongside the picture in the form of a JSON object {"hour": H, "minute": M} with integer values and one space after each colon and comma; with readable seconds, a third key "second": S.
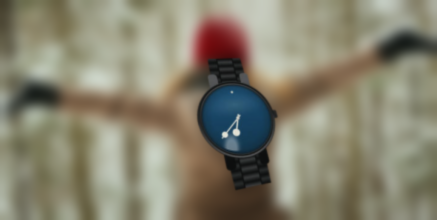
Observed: {"hour": 6, "minute": 38}
